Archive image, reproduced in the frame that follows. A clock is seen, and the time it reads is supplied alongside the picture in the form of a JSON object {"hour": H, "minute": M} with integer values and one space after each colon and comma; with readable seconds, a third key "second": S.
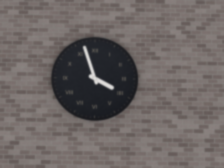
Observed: {"hour": 3, "minute": 57}
